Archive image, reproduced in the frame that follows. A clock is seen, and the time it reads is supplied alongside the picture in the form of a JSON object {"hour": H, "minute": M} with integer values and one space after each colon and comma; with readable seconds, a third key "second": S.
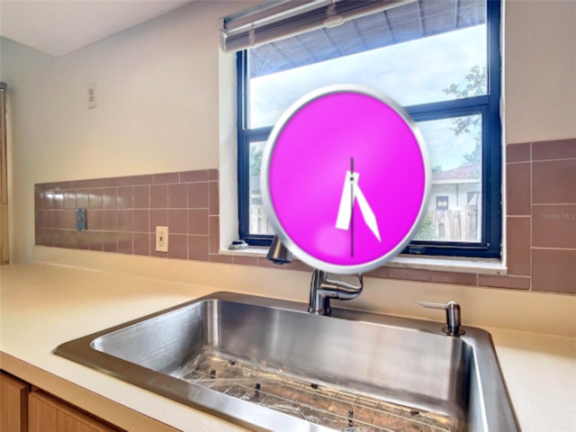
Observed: {"hour": 6, "minute": 25, "second": 30}
